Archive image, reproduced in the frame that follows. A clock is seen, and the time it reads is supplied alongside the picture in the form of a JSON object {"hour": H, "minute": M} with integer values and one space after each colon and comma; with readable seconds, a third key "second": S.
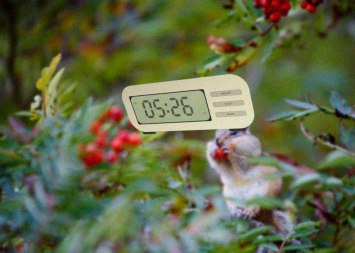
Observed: {"hour": 5, "minute": 26}
